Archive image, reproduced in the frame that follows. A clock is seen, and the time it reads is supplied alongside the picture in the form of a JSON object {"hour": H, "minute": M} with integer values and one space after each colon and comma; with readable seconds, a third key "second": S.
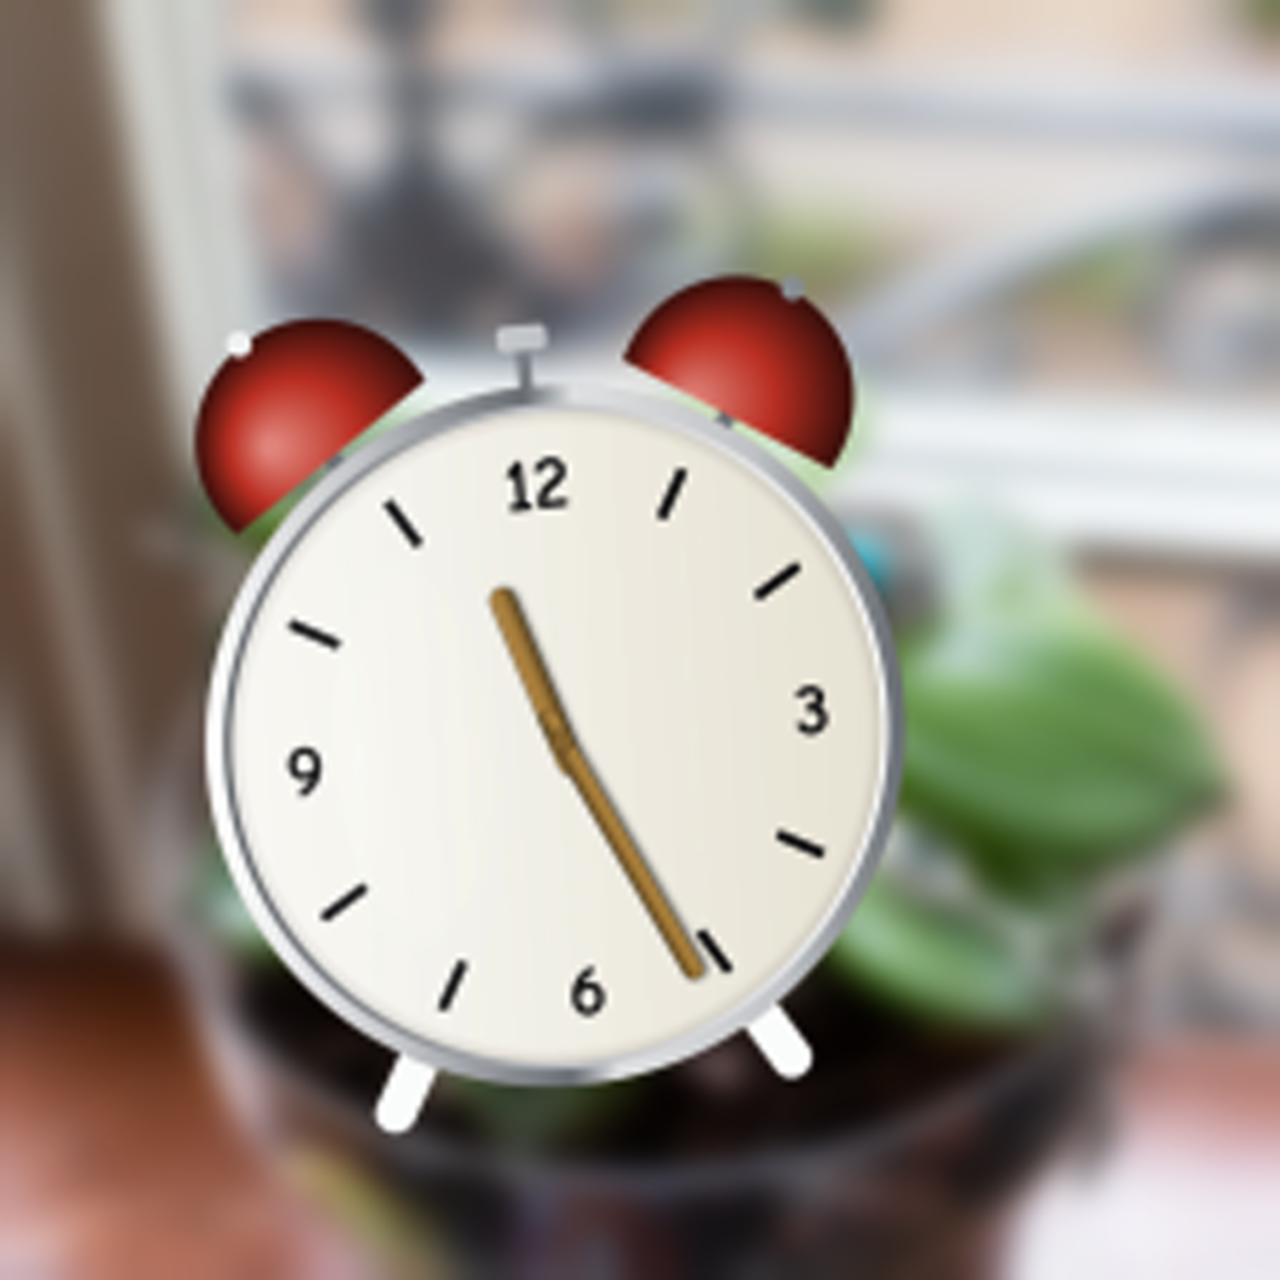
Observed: {"hour": 11, "minute": 26}
